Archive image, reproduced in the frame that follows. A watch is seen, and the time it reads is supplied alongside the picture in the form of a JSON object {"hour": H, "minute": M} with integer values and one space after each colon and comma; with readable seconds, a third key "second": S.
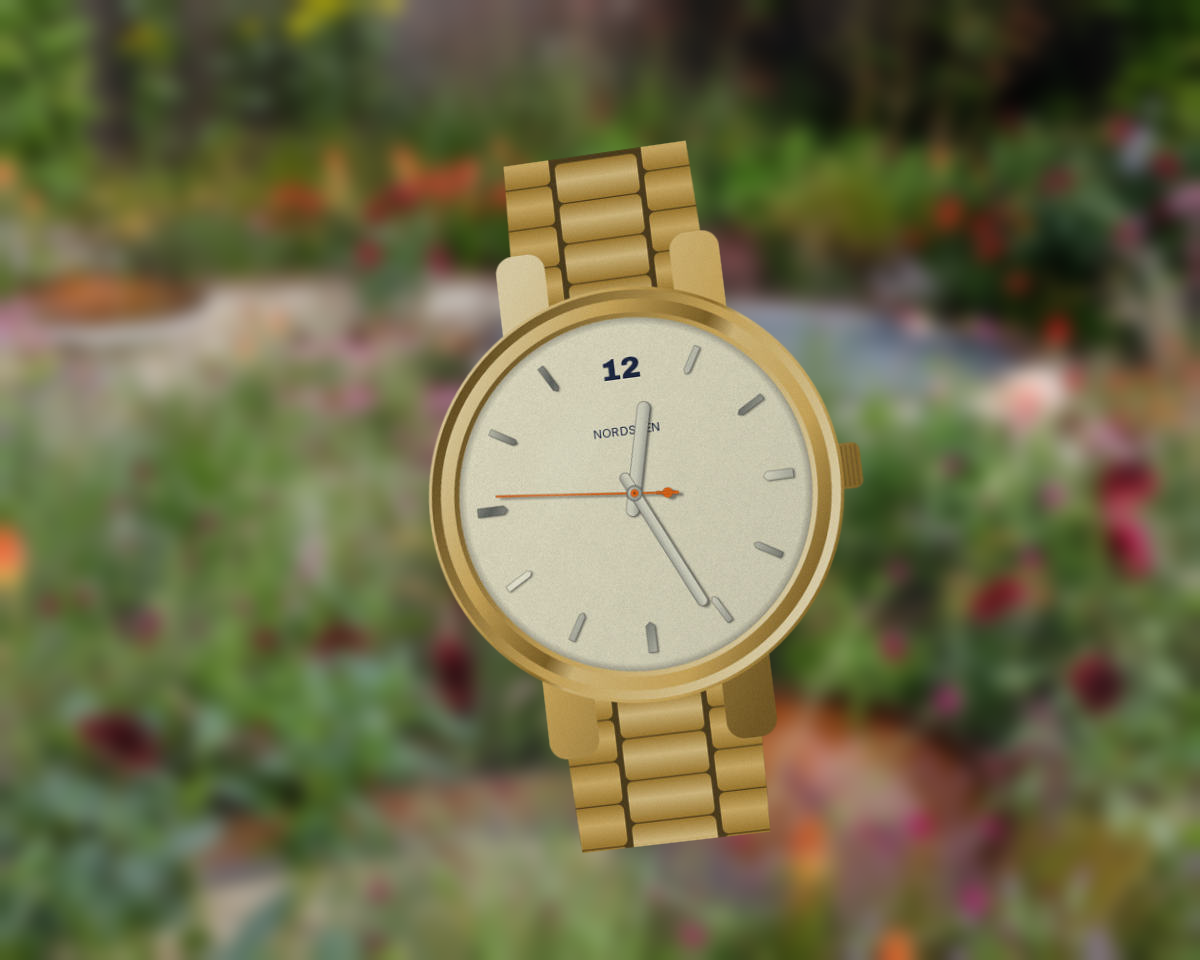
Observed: {"hour": 12, "minute": 25, "second": 46}
